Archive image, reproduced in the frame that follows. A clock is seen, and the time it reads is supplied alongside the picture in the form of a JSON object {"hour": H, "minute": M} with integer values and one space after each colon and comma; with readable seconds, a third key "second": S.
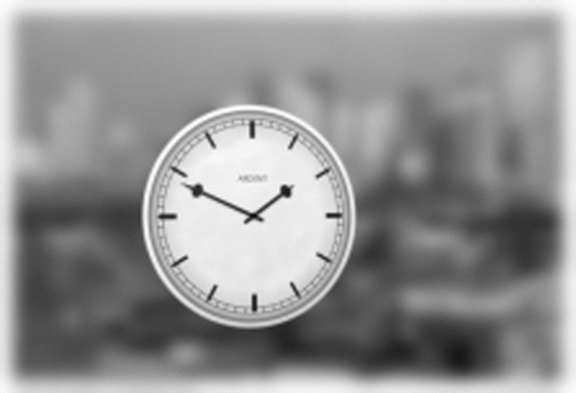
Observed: {"hour": 1, "minute": 49}
